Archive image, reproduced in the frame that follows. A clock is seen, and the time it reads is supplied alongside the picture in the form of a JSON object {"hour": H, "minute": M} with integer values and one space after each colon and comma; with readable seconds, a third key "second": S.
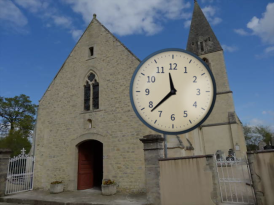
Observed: {"hour": 11, "minute": 38}
